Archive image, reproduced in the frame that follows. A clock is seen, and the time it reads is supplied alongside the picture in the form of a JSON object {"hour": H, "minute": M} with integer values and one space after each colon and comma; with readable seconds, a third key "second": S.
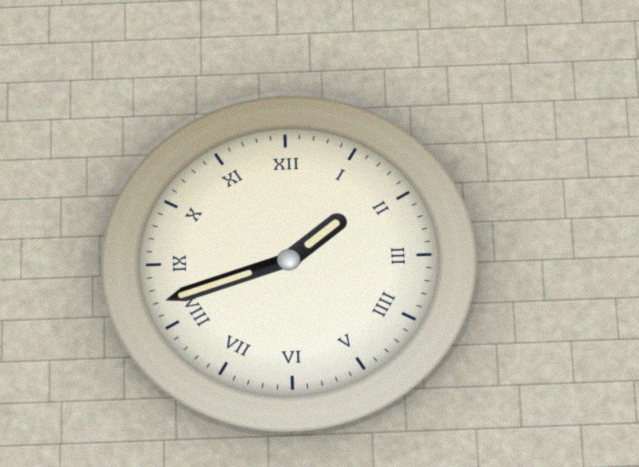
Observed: {"hour": 1, "minute": 42}
